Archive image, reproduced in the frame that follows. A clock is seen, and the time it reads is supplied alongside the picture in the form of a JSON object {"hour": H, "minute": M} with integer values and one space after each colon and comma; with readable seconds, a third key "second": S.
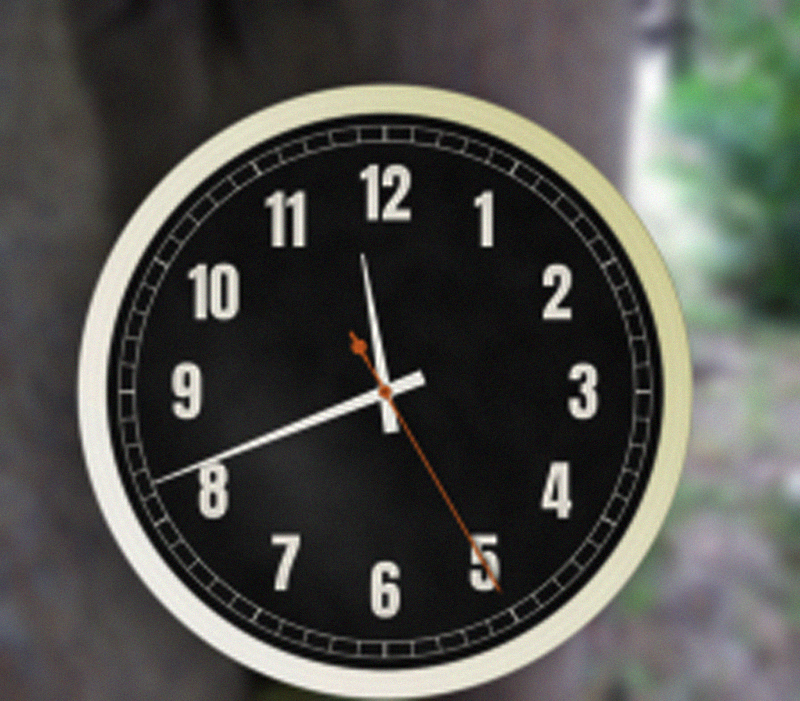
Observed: {"hour": 11, "minute": 41, "second": 25}
